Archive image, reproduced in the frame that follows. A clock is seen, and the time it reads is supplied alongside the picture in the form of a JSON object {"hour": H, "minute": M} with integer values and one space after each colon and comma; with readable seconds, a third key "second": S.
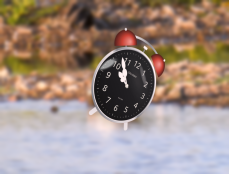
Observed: {"hour": 9, "minute": 53}
